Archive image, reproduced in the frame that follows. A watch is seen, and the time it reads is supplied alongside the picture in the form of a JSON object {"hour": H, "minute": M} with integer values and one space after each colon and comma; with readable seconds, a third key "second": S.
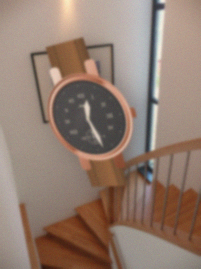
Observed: {"hour": 12, "minute": 28}
